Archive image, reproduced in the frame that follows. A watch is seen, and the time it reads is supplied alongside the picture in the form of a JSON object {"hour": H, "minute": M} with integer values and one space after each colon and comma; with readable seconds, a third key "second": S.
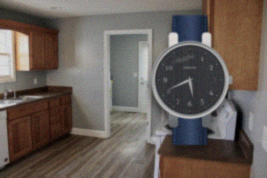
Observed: {"hour": 5, "minute": 41}
